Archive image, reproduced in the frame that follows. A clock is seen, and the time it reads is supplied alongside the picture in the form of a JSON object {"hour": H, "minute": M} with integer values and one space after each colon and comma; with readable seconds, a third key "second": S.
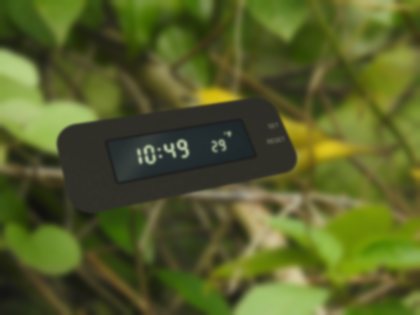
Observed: {"hour": 10, "minute": 49}
